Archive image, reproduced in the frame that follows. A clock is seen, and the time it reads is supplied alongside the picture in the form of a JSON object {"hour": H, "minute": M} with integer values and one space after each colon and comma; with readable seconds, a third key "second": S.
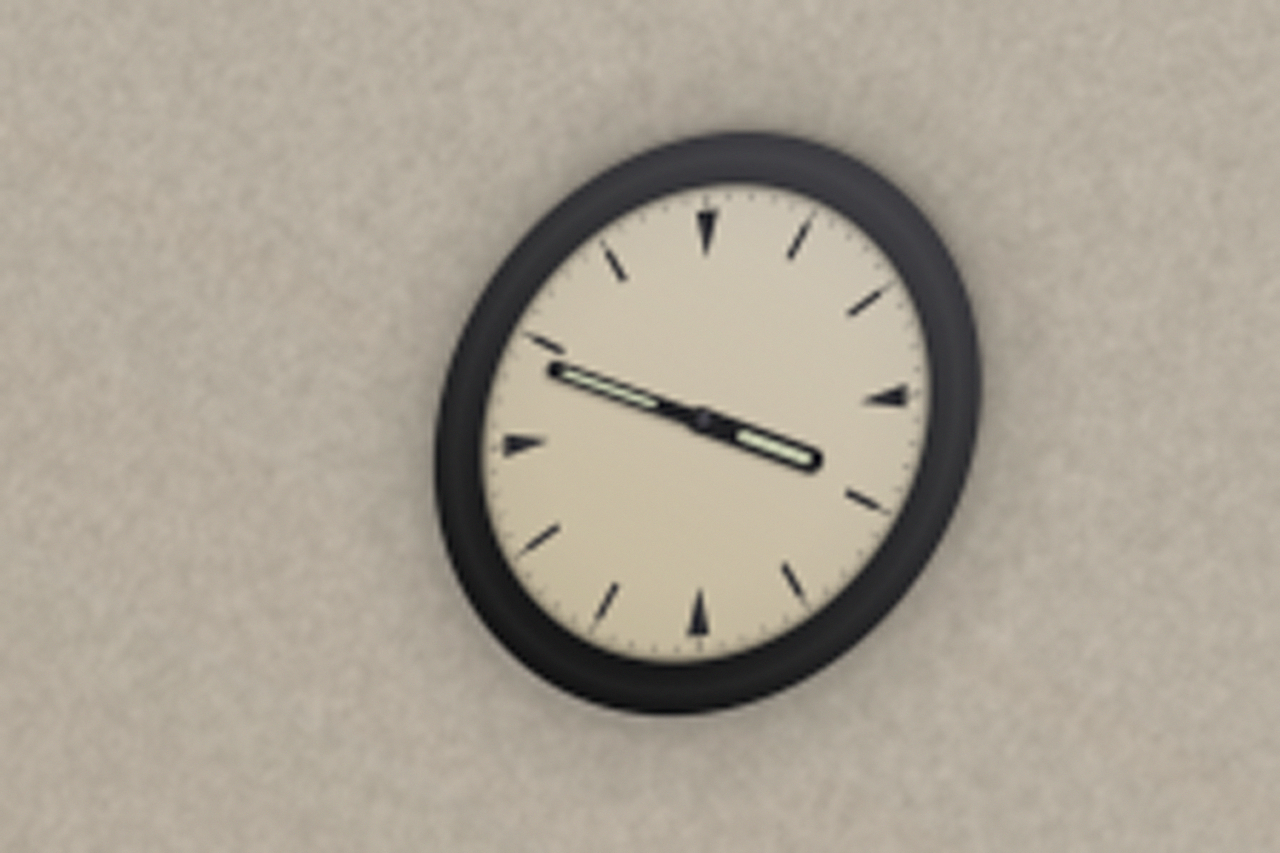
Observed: {"hour": 3, "minute": 49}
